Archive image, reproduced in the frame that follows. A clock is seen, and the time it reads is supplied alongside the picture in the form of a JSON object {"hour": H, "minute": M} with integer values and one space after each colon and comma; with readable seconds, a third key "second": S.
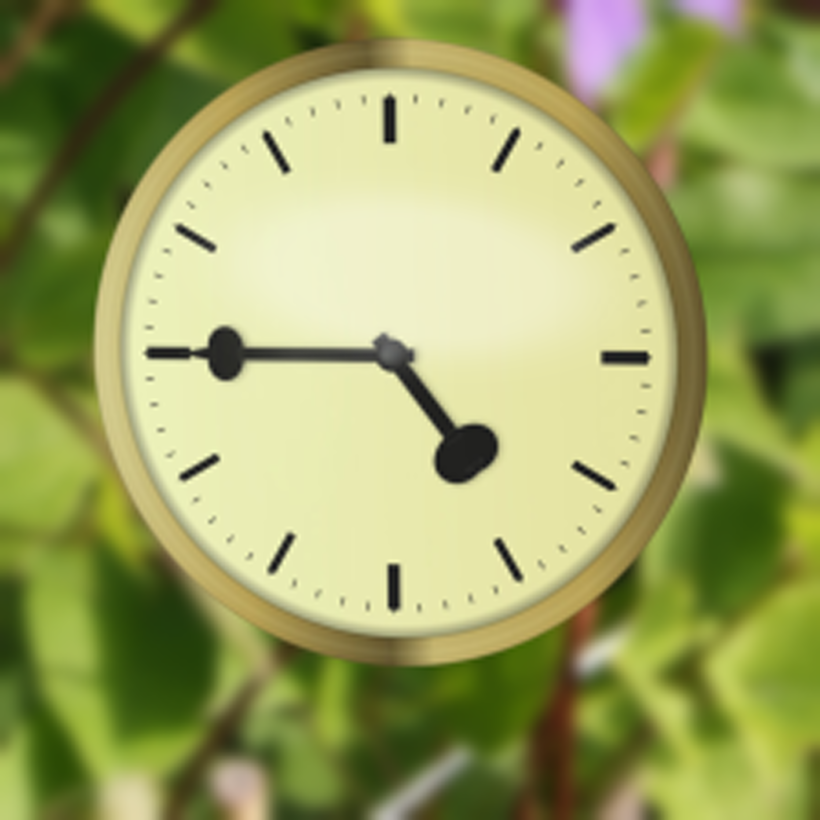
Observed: {"hour": 4, "minute": 45}
